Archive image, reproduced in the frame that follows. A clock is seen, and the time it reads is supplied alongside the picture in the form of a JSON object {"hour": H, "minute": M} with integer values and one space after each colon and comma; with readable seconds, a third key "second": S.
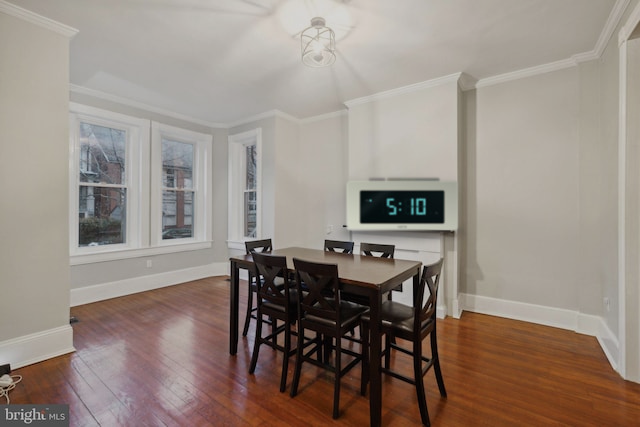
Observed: {"hour": 5, "minute": 10}
